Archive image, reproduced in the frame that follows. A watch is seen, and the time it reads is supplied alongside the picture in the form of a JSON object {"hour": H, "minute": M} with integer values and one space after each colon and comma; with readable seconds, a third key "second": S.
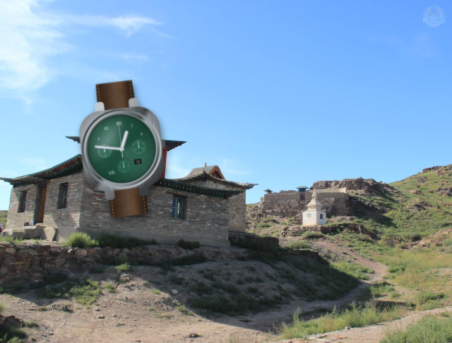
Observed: {"hour": 12, "minute": 47}
